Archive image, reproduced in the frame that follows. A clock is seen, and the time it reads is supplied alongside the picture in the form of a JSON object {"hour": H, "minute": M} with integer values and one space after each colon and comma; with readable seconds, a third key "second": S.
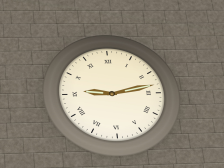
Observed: {"hour": 9, "minute": 13}
